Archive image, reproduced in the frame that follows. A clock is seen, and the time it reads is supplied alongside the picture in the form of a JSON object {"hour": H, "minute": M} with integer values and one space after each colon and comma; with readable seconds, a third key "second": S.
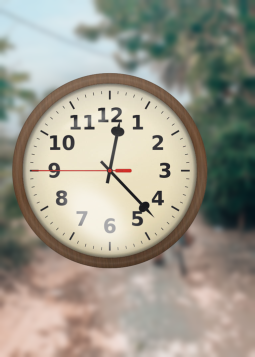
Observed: {"hour": 12, "minute": 22, "second": 45}
